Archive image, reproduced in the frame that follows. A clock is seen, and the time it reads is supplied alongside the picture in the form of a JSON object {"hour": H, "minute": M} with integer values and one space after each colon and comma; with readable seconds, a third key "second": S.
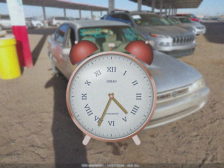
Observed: {"hour": 4, "minute": 34}
